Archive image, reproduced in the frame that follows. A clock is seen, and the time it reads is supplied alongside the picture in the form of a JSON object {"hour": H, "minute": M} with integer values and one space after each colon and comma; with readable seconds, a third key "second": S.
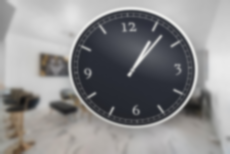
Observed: {"hour": 1, "minute": 7}
